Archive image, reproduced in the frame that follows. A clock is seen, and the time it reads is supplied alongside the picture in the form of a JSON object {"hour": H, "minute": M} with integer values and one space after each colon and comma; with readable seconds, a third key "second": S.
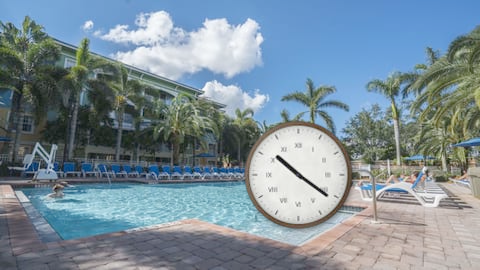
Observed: {"hour": 10, "minute": 21}
